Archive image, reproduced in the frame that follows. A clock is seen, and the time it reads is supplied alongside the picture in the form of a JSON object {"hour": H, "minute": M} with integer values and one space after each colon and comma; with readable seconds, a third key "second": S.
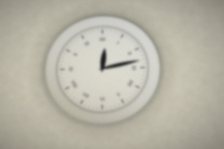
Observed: {"hour": 12, "minute": 13}
